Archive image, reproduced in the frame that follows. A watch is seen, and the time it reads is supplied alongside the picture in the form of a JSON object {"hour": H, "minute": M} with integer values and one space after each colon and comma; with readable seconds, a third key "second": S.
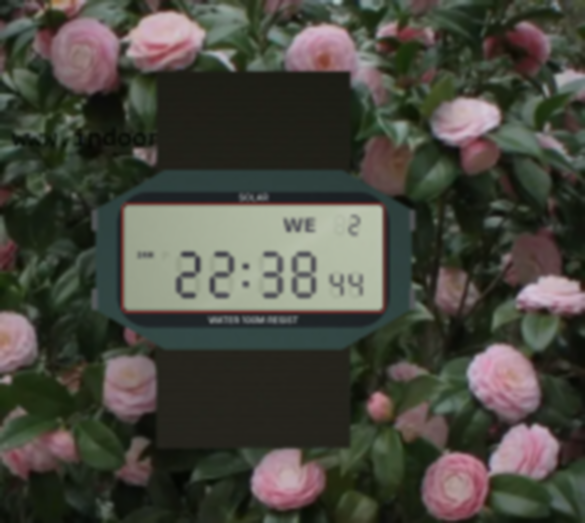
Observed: {"hour": 22, "minute": 38, "second": 44}
